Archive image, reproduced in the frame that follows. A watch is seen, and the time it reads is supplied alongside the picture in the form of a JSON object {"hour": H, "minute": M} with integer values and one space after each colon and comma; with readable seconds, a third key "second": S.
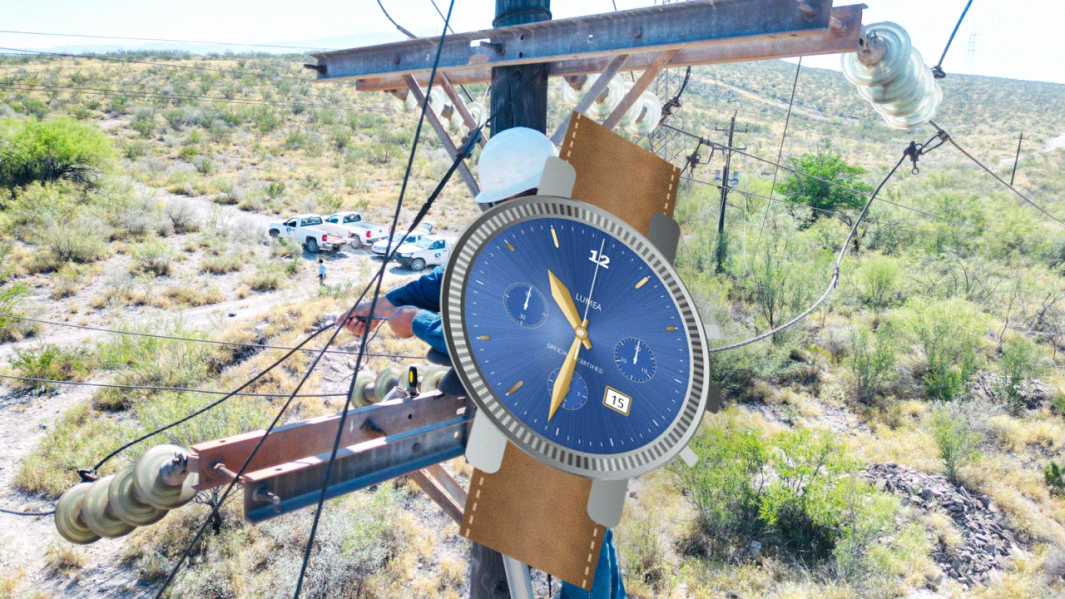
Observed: {"hour": 10, "minute": 31}
